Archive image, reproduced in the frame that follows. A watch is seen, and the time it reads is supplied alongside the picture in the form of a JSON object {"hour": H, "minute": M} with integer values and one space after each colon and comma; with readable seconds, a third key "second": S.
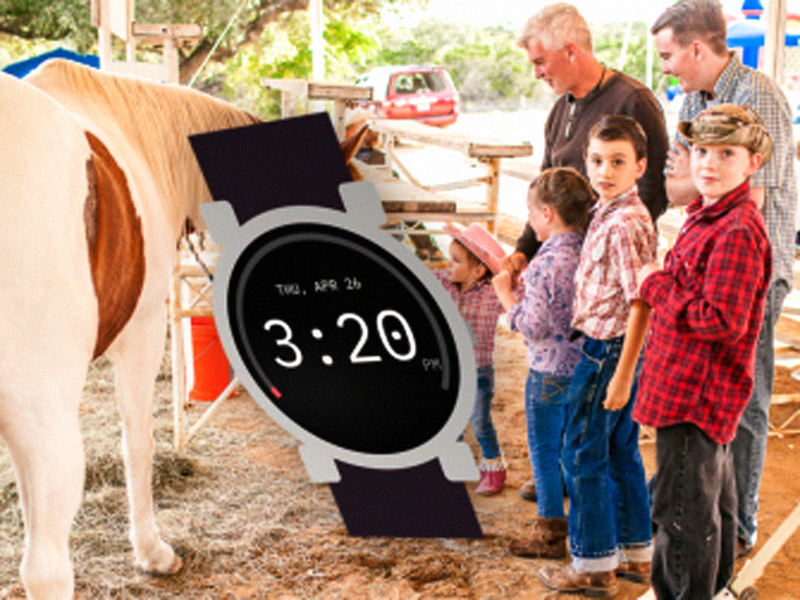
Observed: {"hour": 3, "minute": 20}
